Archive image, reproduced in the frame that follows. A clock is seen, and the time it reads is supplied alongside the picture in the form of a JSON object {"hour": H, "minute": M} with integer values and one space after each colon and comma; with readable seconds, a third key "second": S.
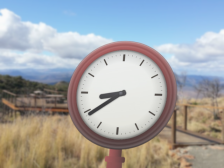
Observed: {"hour": 8, "minute": 39}
